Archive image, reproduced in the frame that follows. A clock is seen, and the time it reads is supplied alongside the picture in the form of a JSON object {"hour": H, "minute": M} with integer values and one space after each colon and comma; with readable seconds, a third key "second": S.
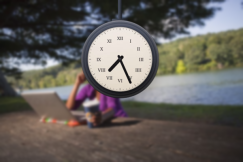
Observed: {"hour": 7, "minute": 26}
